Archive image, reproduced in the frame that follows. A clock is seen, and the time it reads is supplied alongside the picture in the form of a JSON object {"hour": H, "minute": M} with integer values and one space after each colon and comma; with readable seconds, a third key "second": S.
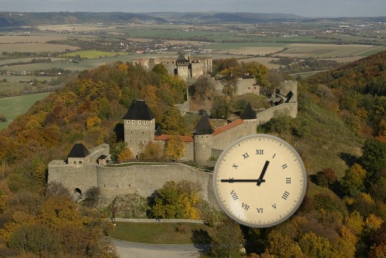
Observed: {"hour": 12, "minute": 45}
